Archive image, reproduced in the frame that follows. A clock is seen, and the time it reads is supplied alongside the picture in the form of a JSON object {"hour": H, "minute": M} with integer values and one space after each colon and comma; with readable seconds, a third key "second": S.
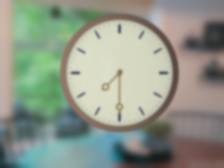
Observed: {"hour": 7, "minute": 30}
